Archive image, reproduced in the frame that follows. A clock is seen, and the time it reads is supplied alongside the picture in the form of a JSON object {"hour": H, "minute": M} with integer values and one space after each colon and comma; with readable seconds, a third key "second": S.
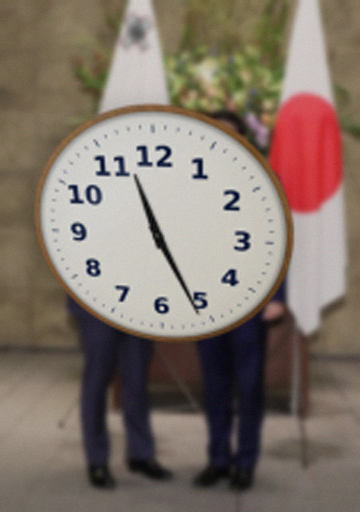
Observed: {"hour": 11, "minute": 26}
